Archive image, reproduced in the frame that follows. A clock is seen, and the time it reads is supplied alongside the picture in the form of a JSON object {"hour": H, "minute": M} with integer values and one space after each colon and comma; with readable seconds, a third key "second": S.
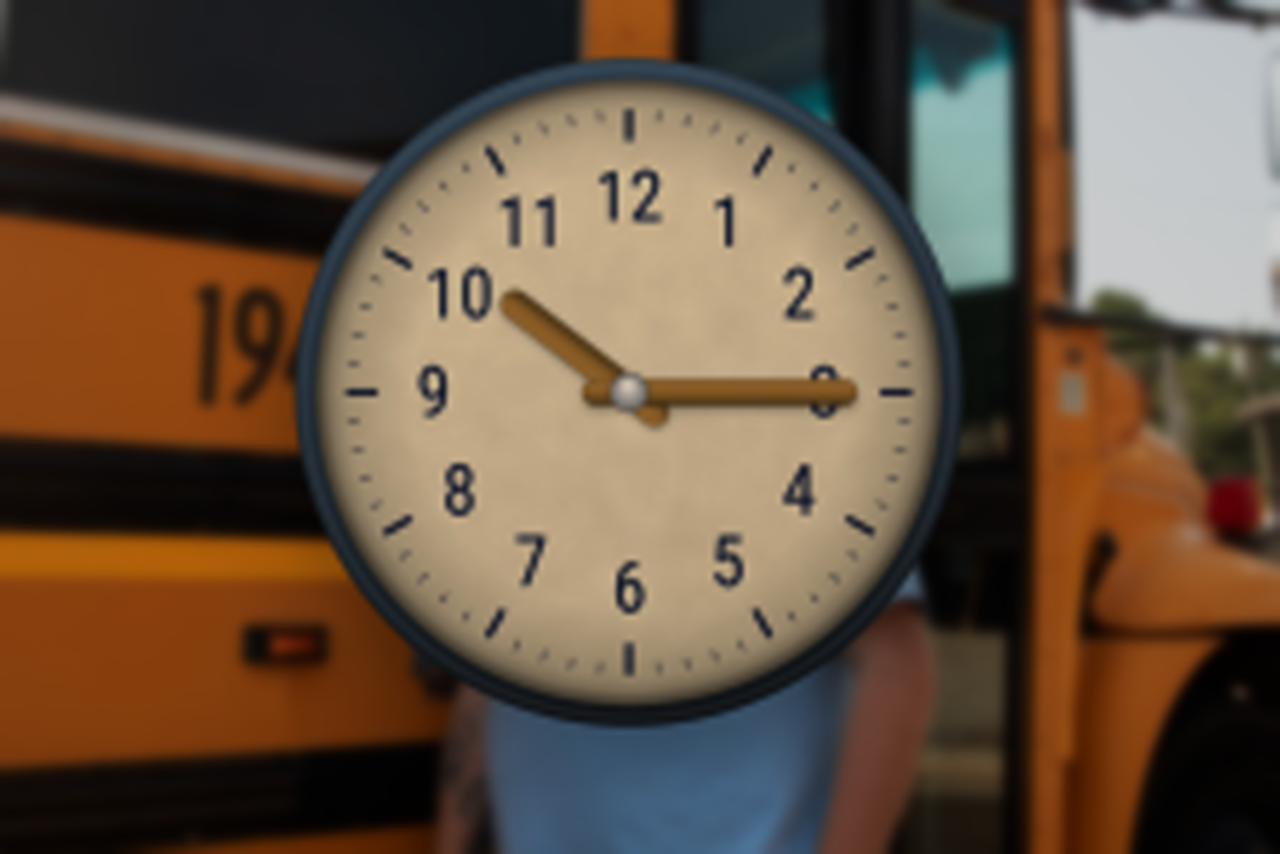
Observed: {"hour": 10, "minute": 15}
